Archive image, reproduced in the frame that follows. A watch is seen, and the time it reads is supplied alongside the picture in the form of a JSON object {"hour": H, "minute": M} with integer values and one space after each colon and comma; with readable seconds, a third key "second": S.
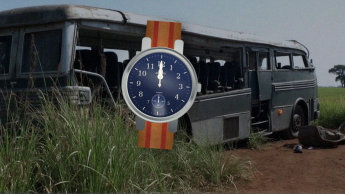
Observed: {"hour": 12, "minute": 0}
